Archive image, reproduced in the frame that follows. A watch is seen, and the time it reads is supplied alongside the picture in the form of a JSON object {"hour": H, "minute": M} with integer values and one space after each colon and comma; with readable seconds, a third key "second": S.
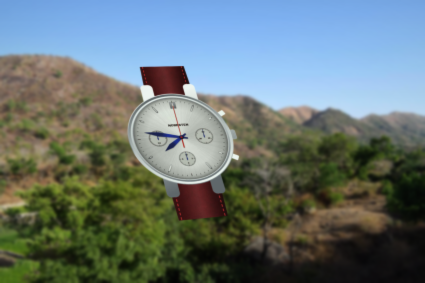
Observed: {"hour": 7, "minute": 47}
